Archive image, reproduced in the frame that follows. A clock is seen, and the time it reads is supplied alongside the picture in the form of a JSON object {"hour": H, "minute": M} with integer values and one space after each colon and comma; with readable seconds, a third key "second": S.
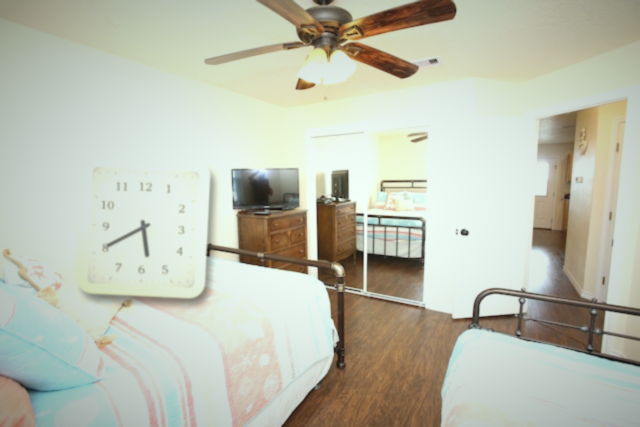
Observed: {"hour": 5, "minute": 40}
